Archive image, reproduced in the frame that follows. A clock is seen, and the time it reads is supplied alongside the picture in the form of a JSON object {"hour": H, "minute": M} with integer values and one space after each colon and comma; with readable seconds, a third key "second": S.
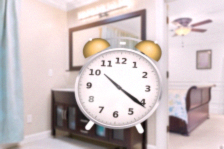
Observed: {"hour": 10, "minute": 21}
